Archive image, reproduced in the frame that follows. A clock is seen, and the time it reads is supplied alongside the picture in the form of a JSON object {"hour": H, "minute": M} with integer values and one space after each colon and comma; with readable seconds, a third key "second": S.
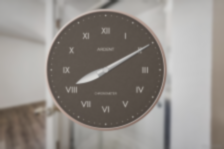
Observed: {"hour": 8, "minute": 10}
